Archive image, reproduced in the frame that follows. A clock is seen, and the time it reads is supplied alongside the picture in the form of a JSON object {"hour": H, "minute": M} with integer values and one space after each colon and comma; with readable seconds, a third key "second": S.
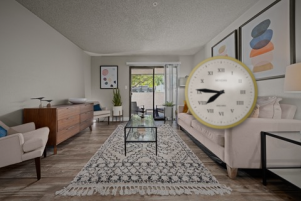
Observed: {"hour": 7, "minute": 46}
